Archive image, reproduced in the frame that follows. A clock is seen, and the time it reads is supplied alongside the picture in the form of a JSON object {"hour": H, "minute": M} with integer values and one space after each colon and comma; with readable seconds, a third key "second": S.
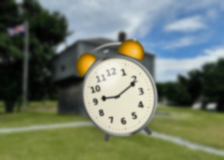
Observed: {"hour": 9, "minute": 11}
